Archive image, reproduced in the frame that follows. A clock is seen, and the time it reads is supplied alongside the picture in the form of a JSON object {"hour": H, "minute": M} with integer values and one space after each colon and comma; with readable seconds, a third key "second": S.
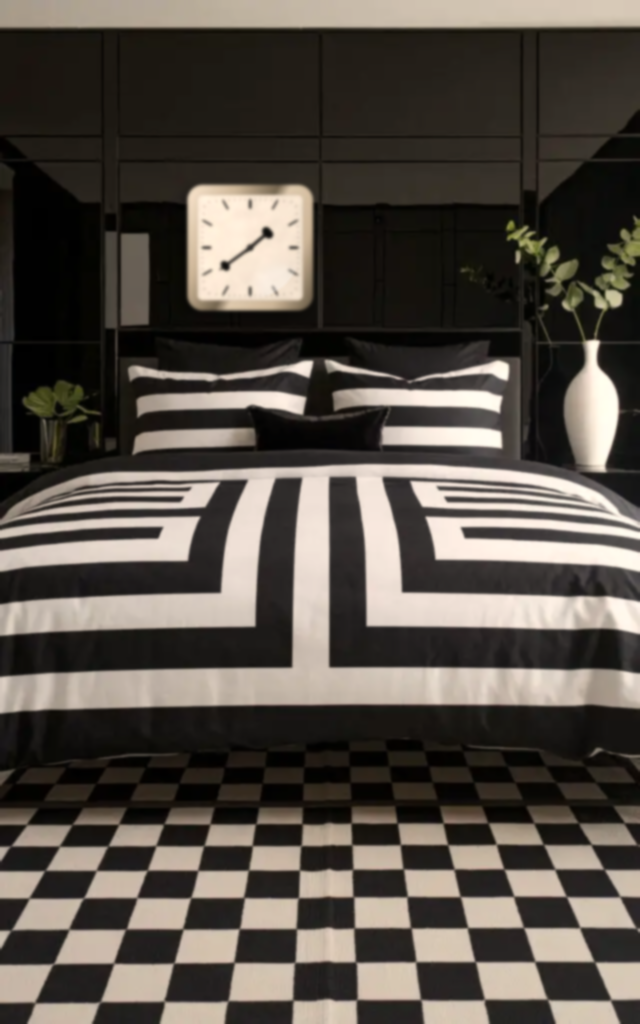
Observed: {"hour": 1, "minute": 39}
